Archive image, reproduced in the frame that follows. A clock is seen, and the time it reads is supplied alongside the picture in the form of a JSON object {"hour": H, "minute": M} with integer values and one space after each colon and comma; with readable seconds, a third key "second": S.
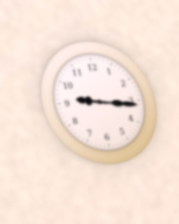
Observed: {"hour": 9, "minute": 16}
